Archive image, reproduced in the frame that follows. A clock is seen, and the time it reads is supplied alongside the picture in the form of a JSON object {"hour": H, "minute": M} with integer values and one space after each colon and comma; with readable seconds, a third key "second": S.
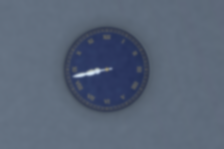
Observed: {"hour": 8, "minute": 43}
